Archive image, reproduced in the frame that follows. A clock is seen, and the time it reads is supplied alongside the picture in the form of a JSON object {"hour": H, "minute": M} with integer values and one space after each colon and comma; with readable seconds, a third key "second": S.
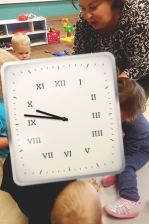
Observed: {"hour": 9, "minute": 47}
